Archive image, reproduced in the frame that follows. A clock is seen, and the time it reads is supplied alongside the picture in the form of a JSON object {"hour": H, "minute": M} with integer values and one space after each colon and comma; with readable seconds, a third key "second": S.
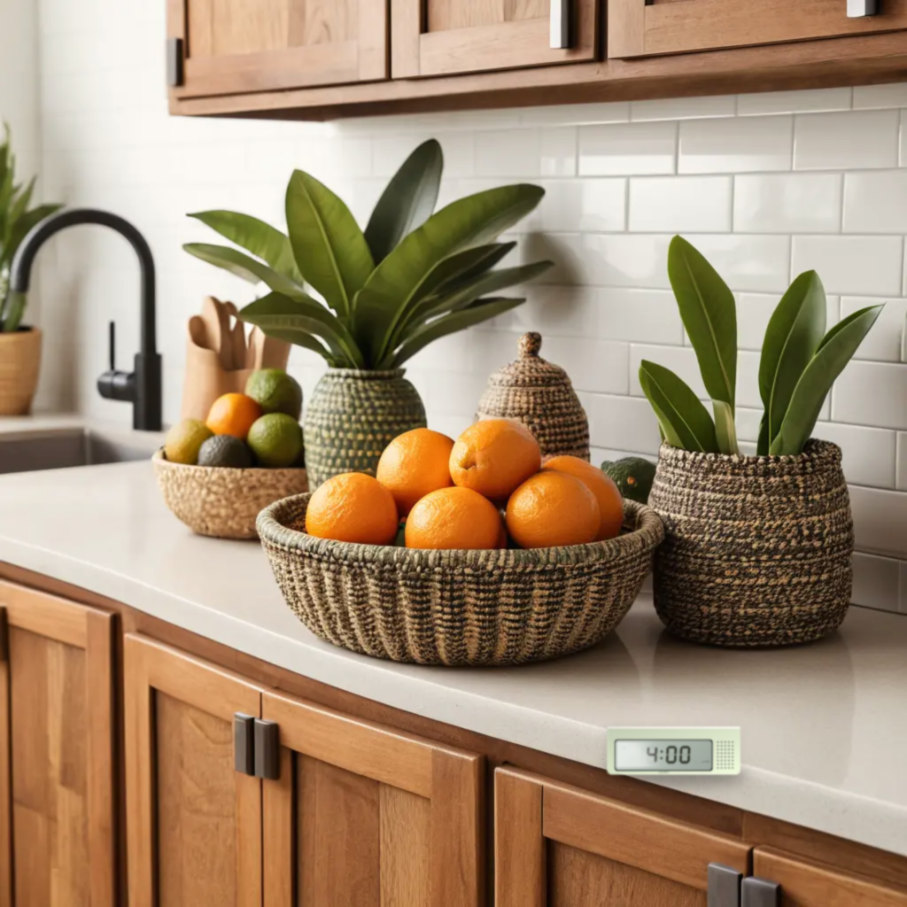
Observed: {"hour": 4, "minute": 0}
